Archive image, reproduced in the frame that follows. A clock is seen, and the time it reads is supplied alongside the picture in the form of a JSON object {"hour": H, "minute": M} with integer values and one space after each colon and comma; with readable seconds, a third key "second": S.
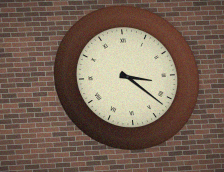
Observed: {"hour": 3, "minute": 22}
